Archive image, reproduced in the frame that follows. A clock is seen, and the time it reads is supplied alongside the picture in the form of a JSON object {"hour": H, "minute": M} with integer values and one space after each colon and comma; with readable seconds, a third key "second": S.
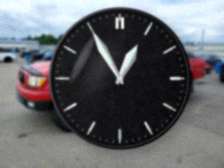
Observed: {"hour": 12, "minute": 55}
